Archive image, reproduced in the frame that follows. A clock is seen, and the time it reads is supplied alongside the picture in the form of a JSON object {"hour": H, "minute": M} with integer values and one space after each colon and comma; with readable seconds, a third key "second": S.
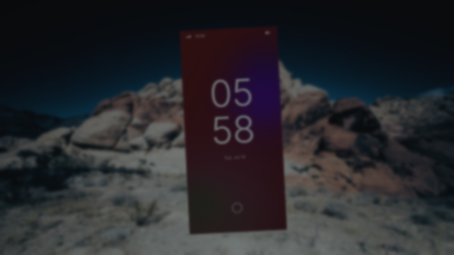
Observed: {"hour": 5, "minute": 58}
